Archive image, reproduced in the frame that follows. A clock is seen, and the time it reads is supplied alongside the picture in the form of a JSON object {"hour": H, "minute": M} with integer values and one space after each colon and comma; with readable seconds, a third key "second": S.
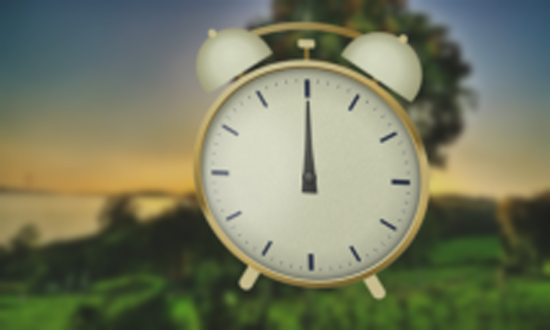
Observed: {"hour": 12, "minute": 0}
